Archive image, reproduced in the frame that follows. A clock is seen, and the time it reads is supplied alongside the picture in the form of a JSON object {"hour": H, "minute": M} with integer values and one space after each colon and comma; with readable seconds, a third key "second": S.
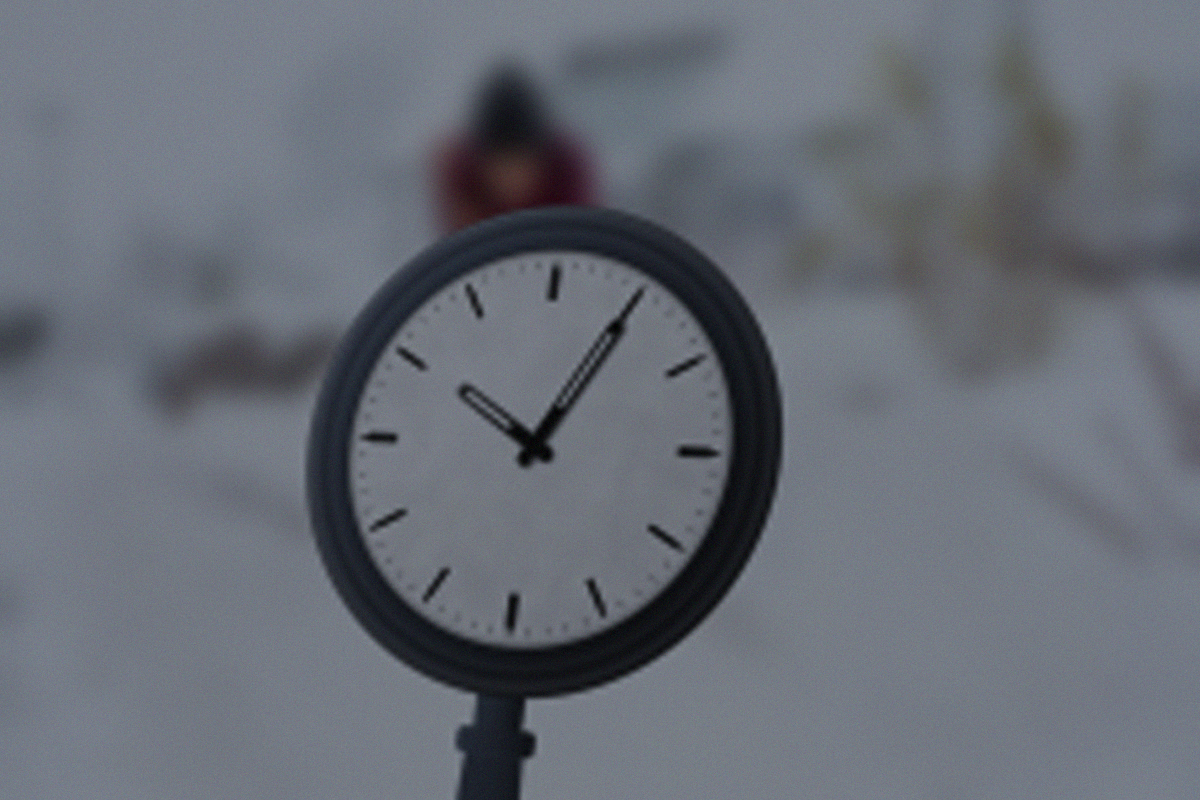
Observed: {"hour": 10, "minute": 5}
